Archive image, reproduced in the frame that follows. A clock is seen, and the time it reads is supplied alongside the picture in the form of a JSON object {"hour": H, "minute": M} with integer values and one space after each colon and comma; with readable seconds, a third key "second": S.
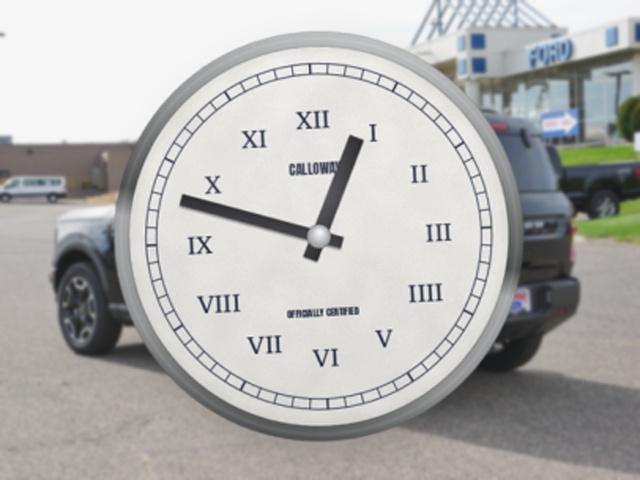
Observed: {"hour": 12, "minute": 48}
